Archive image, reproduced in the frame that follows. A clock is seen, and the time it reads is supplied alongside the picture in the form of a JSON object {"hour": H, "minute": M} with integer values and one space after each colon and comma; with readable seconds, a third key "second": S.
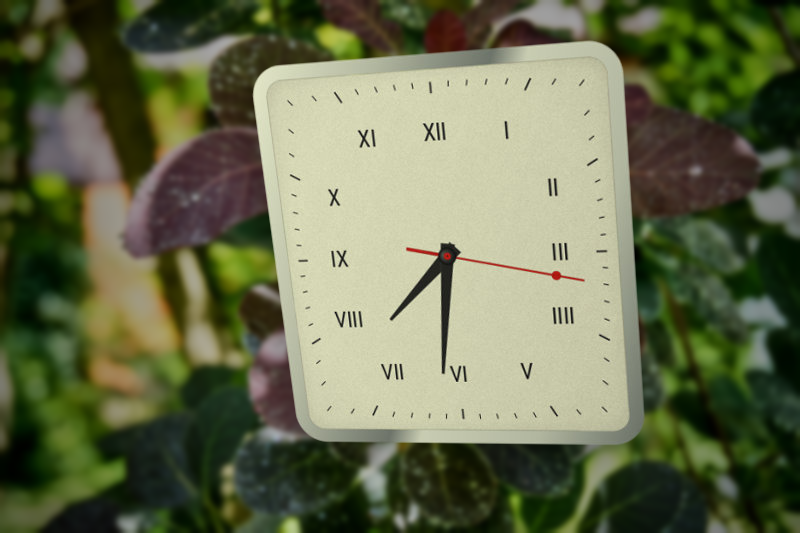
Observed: {"hour": 7, "minute": 31, "second": 17}
